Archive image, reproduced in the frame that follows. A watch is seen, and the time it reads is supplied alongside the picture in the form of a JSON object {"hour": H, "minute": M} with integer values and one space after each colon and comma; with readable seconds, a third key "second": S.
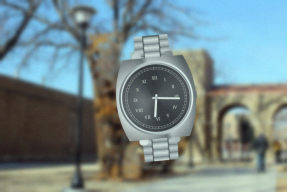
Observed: {"hour": 6, "minute": 16}
